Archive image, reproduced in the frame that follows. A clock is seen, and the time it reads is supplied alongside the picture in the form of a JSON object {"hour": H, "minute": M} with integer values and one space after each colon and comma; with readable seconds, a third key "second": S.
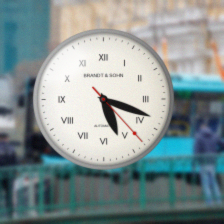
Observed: {"hour": 5, "minute": 18, "second": 23}
